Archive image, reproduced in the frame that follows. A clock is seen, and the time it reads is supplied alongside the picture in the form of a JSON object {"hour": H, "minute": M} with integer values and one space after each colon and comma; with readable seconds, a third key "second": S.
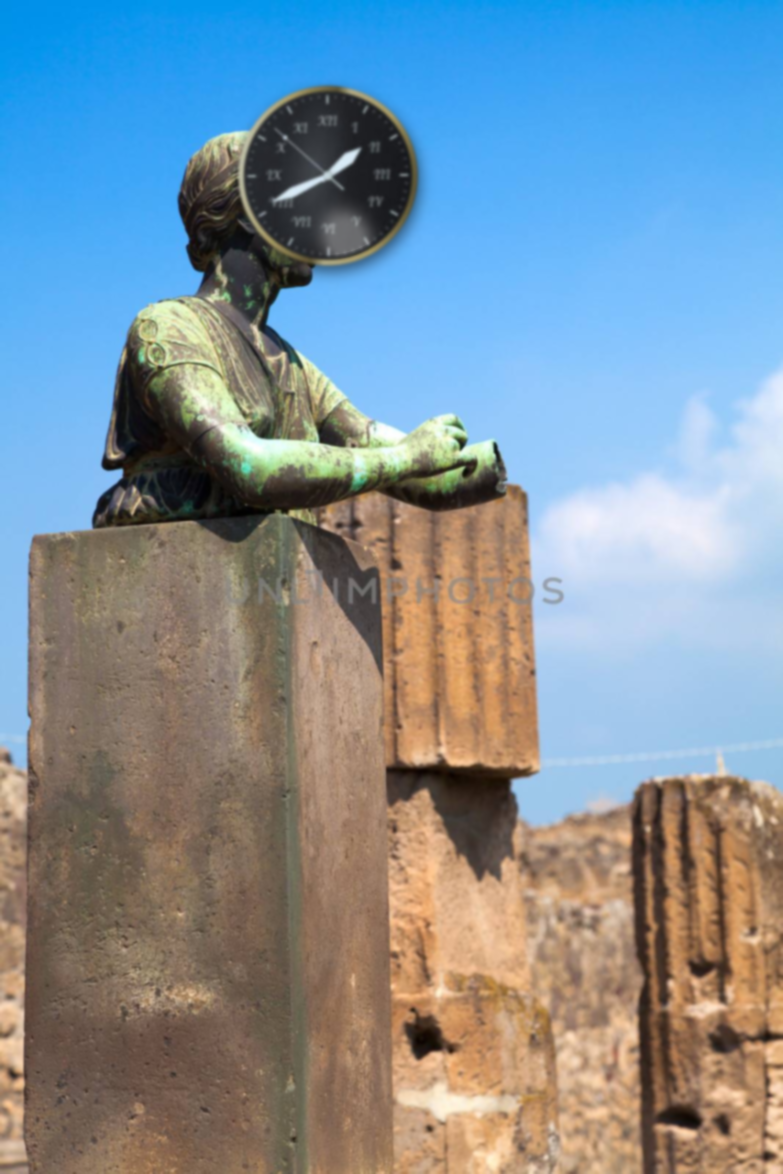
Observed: {"hour": 1, "minute": 40, "second": 52}
